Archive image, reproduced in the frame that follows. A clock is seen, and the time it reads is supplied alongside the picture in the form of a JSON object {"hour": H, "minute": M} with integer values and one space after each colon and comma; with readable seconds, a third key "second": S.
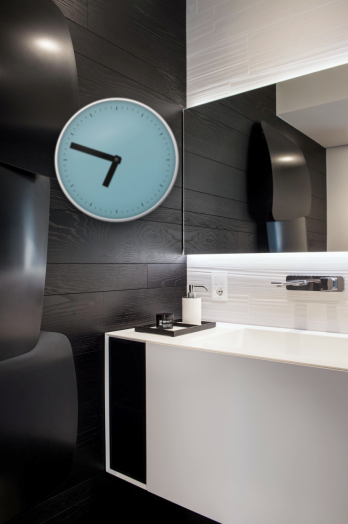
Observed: {"hour": 6, "minute": 48}
